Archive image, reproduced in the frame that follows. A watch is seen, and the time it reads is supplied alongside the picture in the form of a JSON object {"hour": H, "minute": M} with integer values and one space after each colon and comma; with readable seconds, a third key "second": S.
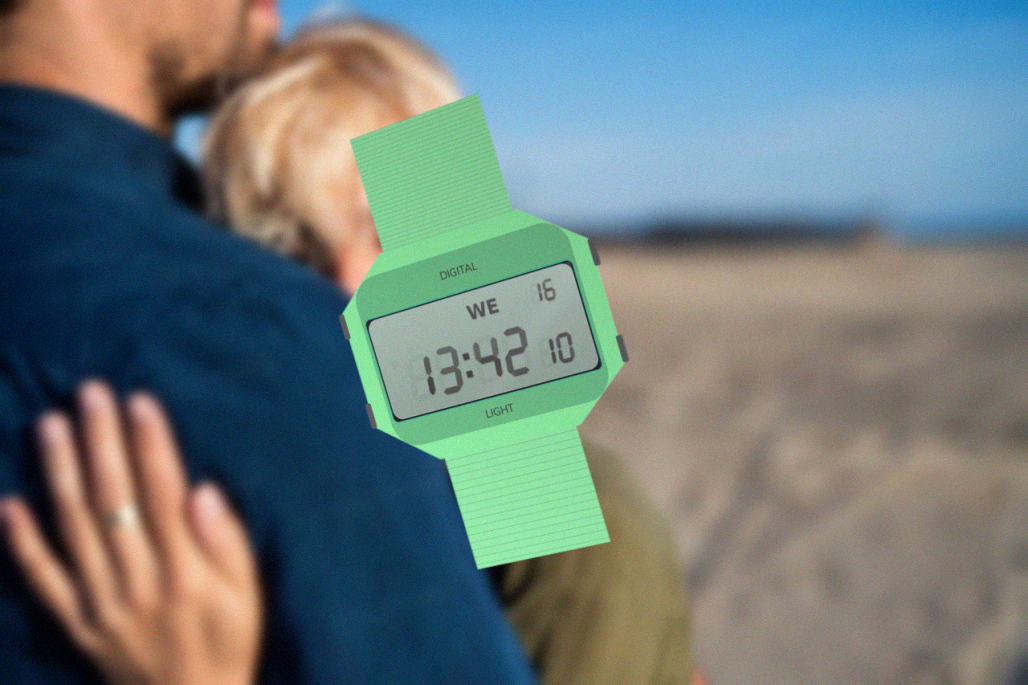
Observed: {"hour": 13, "minute": 42, "second": 10}
